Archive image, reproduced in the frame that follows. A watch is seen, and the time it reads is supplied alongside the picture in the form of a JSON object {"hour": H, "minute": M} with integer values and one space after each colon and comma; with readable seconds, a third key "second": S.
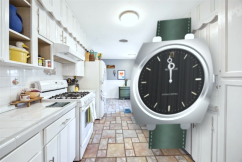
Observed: {"hour": 11, "minute": 59}
